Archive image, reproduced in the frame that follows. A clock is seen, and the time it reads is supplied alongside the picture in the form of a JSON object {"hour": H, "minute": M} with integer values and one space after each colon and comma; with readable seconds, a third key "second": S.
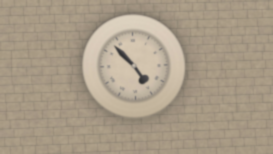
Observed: {"hour": 4, "minute": 53}
